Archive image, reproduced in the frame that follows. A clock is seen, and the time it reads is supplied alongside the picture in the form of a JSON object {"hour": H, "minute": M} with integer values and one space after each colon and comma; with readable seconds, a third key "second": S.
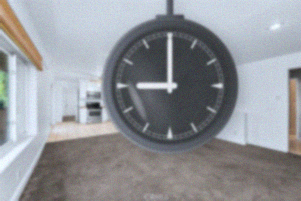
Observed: {"hour": 9, "minute": 0}
